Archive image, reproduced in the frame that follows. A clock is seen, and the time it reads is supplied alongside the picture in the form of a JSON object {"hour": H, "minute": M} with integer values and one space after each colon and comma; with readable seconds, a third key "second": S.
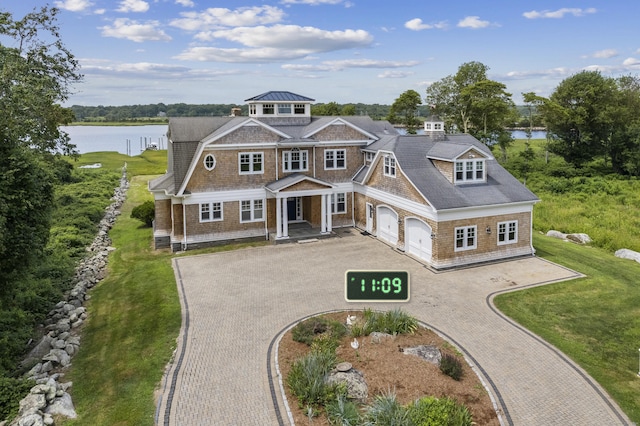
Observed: {"hour": 11, "minute": 9}
